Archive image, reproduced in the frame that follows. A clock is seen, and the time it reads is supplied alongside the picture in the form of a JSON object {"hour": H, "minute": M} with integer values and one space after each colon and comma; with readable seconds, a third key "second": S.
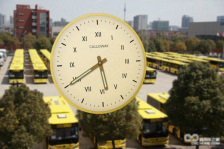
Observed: {"hour": 5, "minute": 40}
